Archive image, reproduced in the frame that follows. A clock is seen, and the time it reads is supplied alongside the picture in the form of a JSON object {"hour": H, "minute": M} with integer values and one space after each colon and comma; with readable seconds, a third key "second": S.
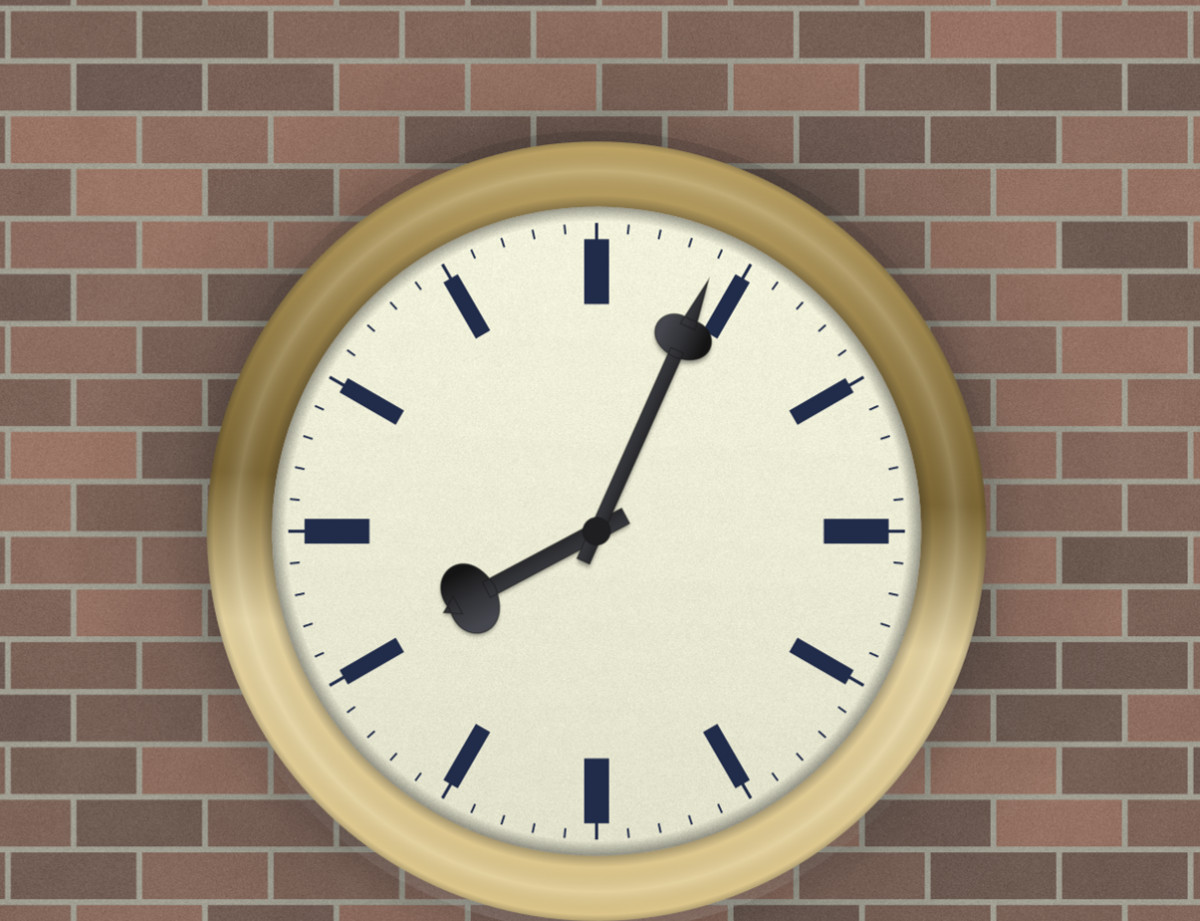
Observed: {"hour": 8, "minute": 4}
